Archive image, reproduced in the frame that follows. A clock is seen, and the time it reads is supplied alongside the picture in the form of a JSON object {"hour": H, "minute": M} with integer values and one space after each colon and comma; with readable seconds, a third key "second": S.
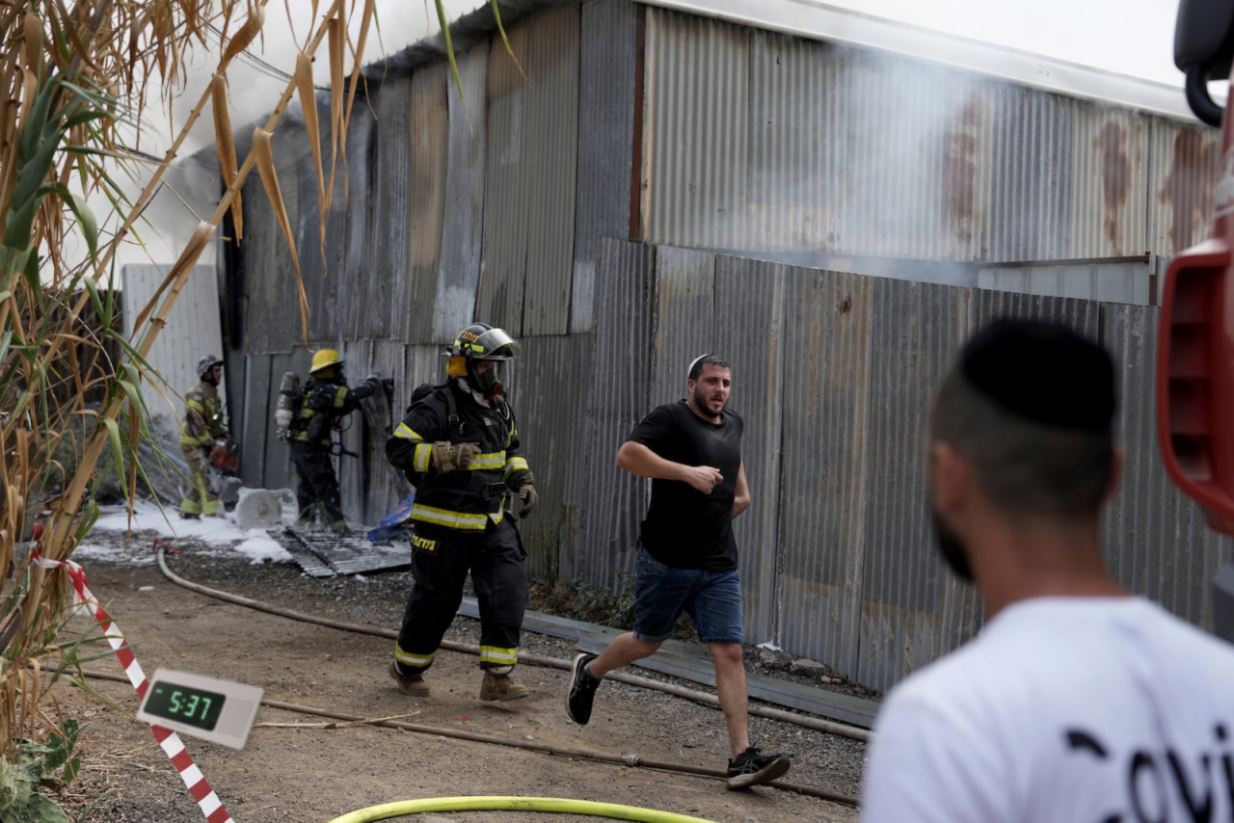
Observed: {"hour": 5, "minute": 37}
